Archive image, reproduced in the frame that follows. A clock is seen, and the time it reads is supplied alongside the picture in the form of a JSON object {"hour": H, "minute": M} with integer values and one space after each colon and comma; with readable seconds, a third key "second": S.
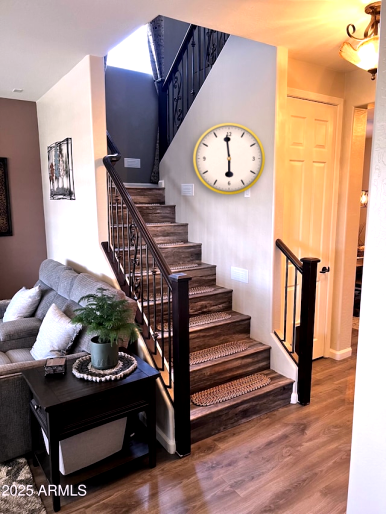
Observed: {"hour": 5, "minute": 59}
